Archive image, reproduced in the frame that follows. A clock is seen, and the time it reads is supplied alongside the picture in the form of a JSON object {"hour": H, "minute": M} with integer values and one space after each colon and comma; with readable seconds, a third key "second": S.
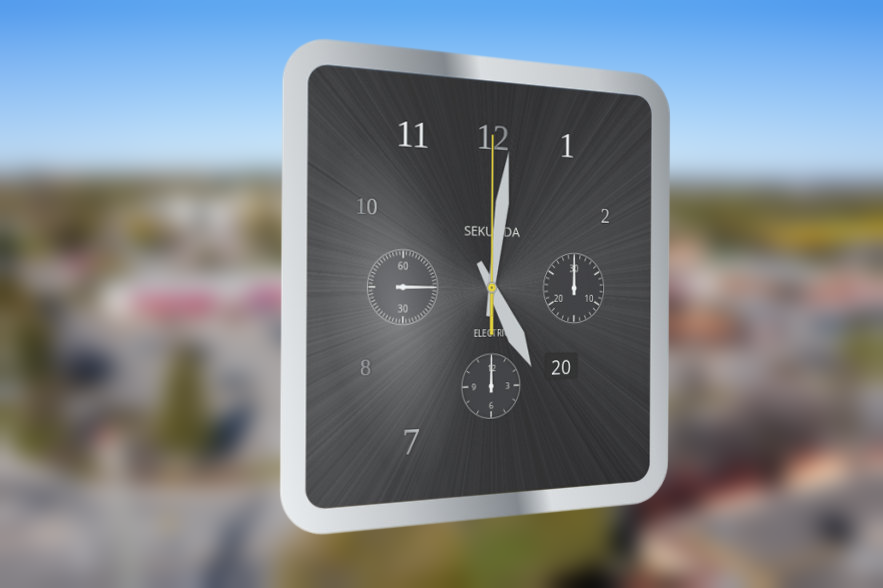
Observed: {"hour": 5, "minute": 1, "second": 15}
